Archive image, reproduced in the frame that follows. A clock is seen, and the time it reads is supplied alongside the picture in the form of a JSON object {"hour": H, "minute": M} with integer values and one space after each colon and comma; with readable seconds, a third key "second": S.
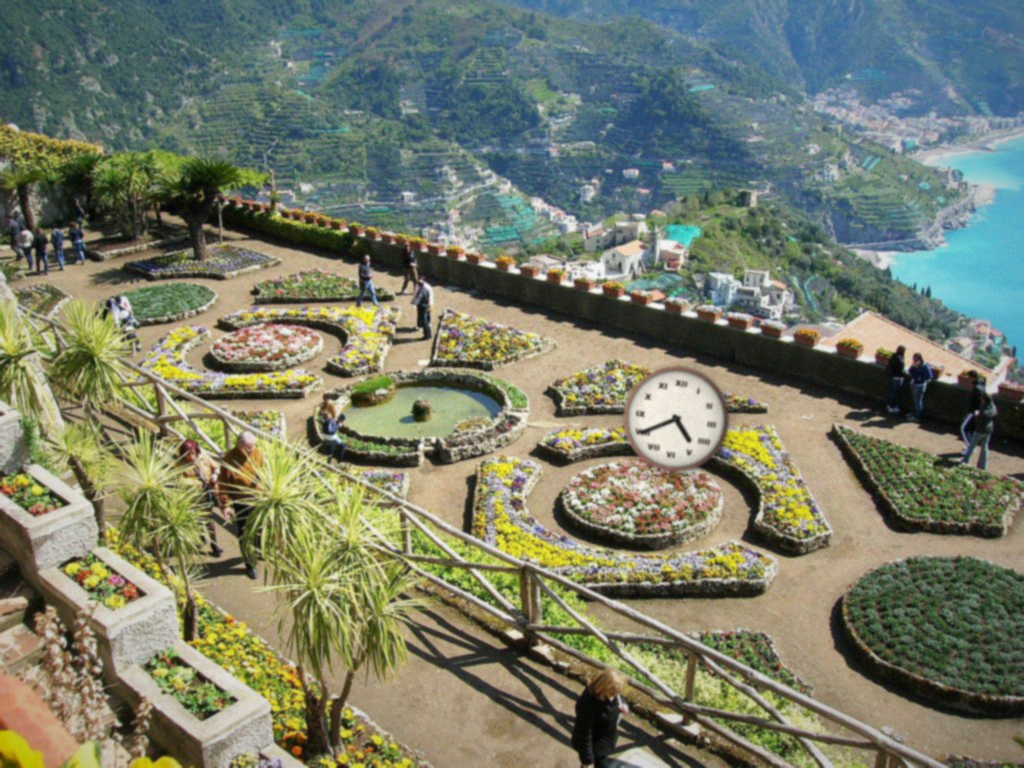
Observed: {"hour": 4, "minute": 40}
